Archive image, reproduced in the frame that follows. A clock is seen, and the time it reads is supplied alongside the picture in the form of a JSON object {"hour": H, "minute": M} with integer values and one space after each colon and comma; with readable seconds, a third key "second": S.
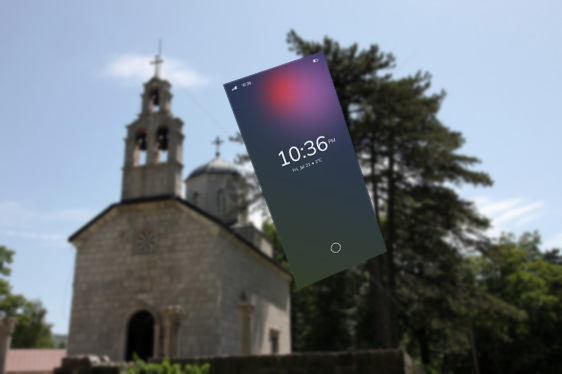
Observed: {"hour": 10, "minute": 36}
